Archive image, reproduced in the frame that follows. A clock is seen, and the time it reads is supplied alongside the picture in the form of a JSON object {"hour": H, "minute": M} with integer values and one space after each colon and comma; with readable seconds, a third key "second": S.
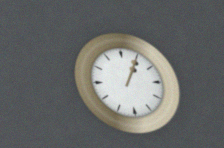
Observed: {"hour": 1, "minute": 5}
